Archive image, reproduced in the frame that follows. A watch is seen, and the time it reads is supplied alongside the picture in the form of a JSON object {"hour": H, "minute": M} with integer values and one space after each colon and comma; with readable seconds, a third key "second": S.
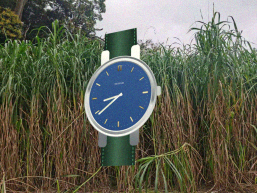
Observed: {"hour": 8, "minute": 39}
